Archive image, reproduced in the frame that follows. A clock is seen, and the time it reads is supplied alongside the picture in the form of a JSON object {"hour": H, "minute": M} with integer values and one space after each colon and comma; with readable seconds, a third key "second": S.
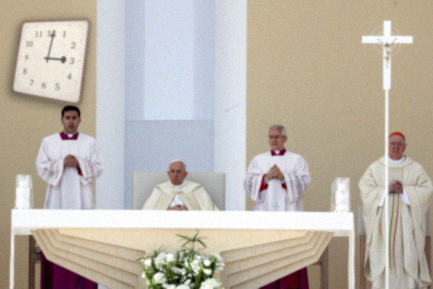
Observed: {"hour": 3, "minute": 1}
